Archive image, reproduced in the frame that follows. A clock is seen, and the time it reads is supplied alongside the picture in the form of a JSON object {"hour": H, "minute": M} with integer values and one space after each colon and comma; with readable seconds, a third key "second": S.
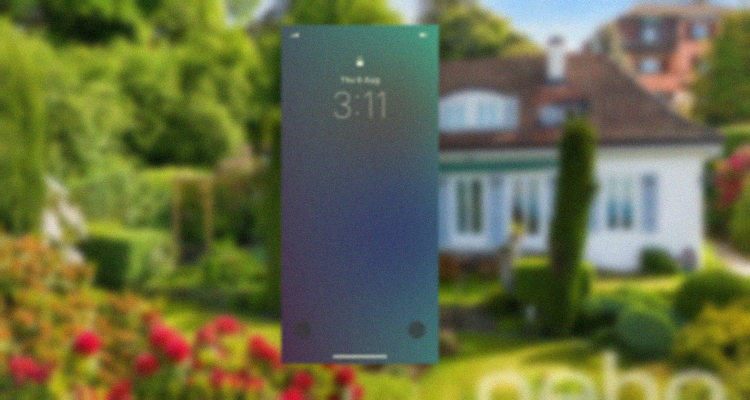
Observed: {"hour": 3, "minute": 11}
